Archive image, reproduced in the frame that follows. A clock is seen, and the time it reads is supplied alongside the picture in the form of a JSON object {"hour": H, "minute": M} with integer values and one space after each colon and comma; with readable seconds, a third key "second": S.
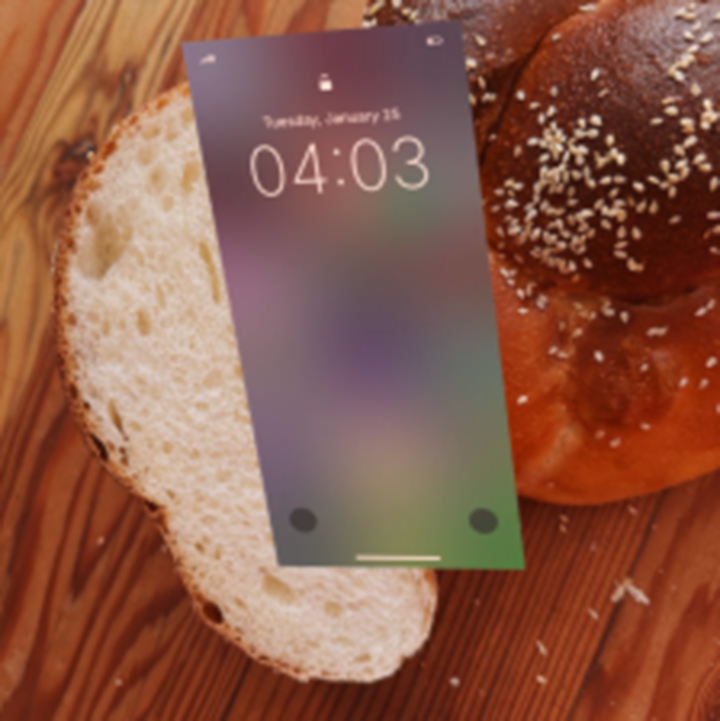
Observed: {"hour": 4, "minute": 3}
